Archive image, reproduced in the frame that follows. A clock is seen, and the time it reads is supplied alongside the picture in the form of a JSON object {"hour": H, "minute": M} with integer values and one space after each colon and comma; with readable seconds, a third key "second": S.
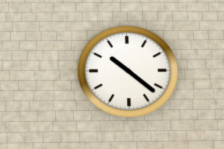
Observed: {"hour": 10, "minute": 22}
